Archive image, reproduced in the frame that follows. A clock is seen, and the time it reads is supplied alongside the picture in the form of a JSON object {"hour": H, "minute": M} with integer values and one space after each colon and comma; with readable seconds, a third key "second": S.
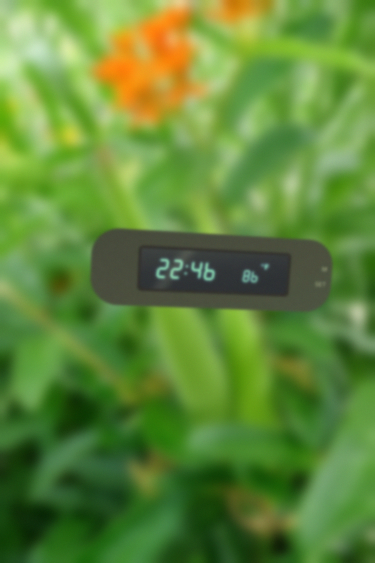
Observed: {"hour": 22, "minute": 46}
